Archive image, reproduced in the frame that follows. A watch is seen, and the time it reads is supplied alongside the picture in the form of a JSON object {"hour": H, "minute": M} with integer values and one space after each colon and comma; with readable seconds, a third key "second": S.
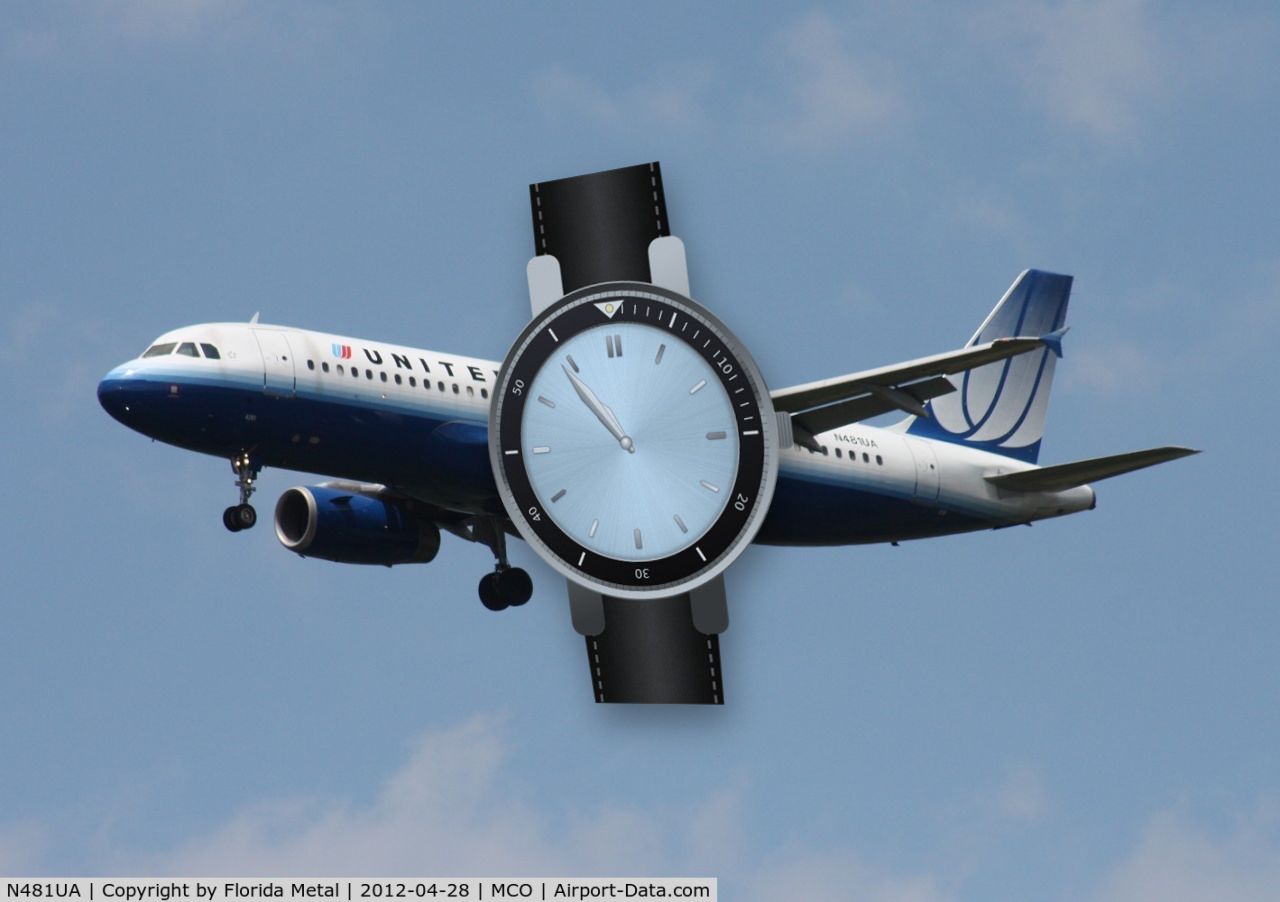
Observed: {"hour": 10, "minute": 54}
